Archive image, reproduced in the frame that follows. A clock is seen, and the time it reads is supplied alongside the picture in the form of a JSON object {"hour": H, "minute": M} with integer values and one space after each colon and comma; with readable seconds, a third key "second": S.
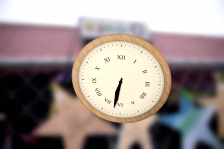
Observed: {"hour": 6, "minute": 32}
